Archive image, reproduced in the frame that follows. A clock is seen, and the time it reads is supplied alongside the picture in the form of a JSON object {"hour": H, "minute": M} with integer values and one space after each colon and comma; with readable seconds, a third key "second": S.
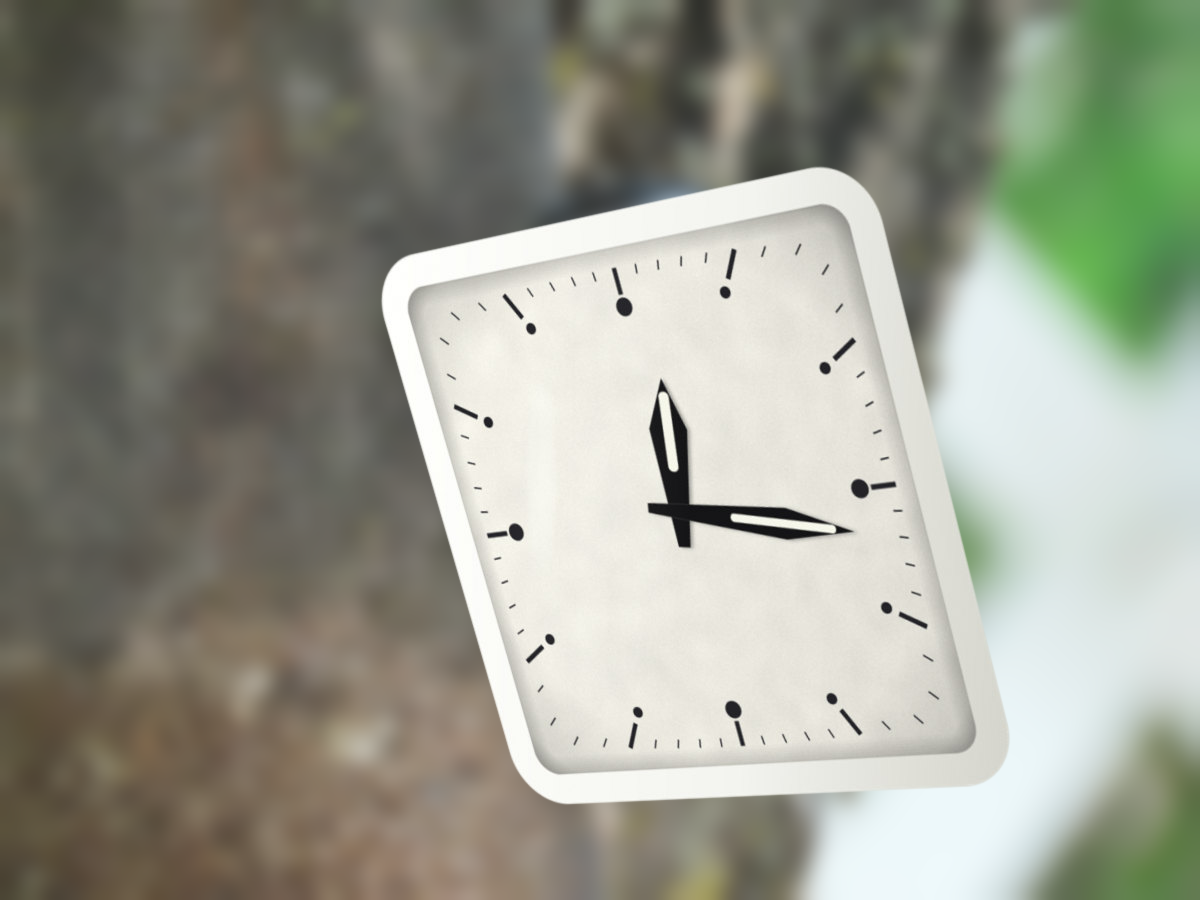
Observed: {"hour": 12, "minute": 17}
